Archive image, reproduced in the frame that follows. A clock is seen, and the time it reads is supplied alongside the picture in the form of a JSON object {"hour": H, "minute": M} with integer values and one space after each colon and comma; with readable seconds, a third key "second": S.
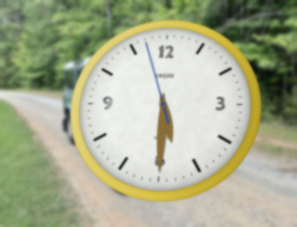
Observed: {"hour": 5, "minute": 29, "second": 57}
